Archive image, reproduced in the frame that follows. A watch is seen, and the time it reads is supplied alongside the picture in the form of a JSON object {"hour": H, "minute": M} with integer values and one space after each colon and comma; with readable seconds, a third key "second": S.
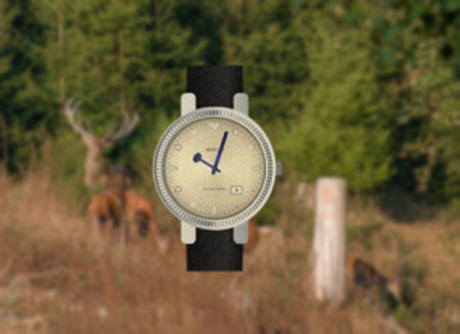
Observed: {"hour": 10, "minute": 3}
